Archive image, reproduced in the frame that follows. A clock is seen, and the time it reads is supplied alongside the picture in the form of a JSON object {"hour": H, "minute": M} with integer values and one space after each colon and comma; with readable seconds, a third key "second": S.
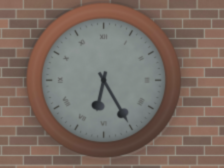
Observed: {"hour": 6, "minute": 25}
